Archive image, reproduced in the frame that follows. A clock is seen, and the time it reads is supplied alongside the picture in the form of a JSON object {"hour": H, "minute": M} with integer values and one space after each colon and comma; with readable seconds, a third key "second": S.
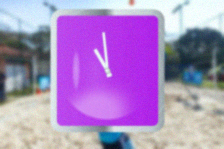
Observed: {"hour": 10, "minute": 59}
